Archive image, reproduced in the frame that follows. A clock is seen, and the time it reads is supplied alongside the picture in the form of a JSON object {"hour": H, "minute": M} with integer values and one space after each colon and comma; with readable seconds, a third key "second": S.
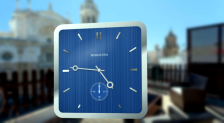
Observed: {"hour": 4, "minute": 46}
